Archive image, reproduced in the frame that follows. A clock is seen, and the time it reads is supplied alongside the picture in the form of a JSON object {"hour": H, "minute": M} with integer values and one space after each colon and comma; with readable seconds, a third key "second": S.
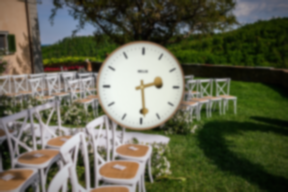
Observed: {"hour": 2, "minute": 29}
